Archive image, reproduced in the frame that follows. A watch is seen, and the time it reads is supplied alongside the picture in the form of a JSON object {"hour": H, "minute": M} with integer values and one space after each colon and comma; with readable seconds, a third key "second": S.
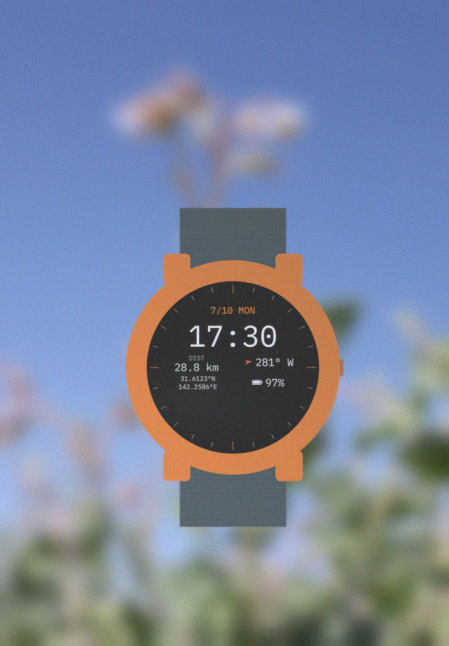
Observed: {"hour": 17, "minute": 30}
